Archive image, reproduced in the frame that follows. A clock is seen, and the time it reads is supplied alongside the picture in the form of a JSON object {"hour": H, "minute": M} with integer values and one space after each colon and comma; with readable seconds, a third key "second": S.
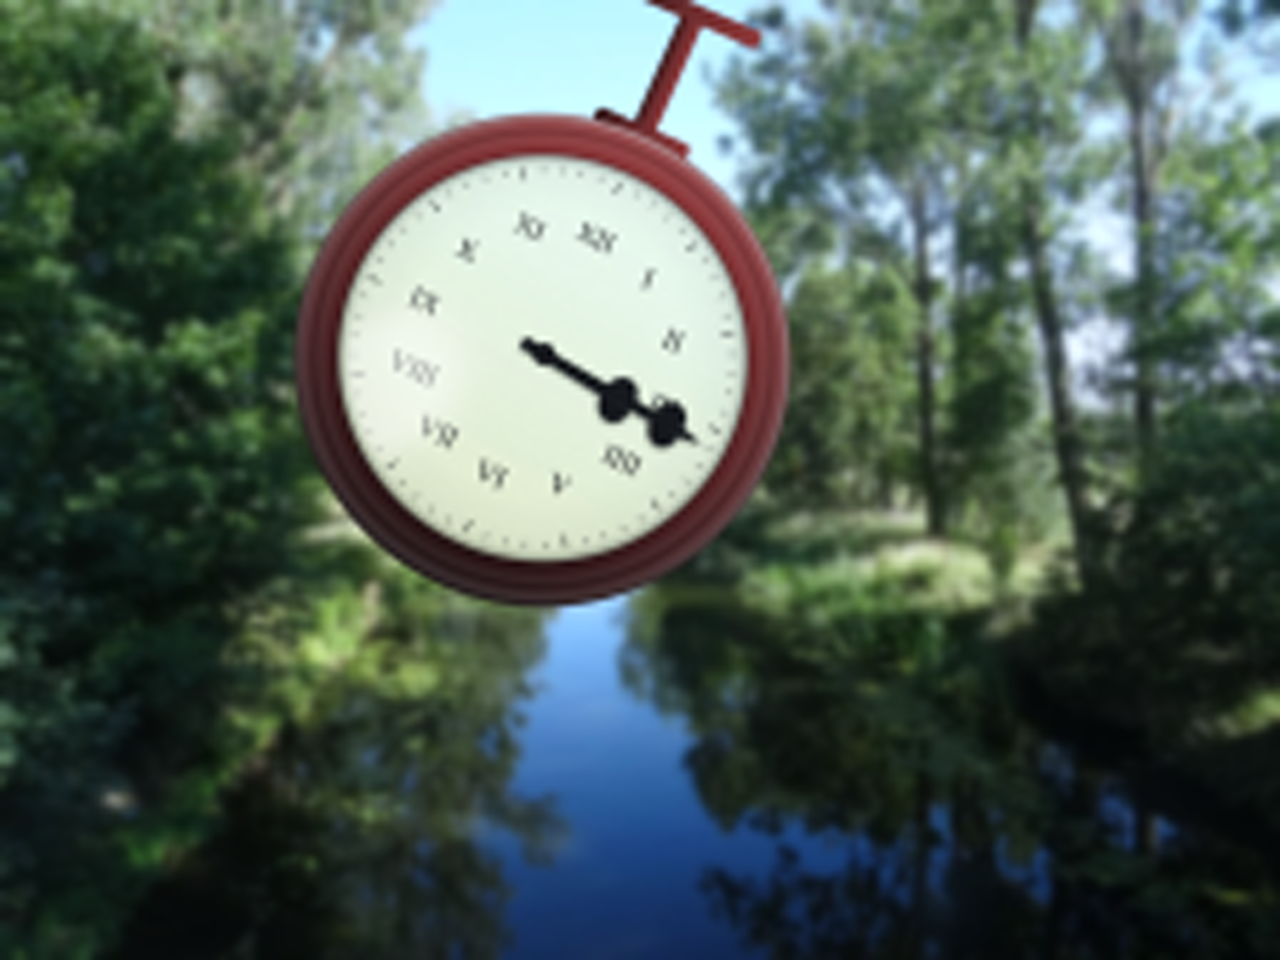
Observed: {"hour": 3, "minute": 16}
